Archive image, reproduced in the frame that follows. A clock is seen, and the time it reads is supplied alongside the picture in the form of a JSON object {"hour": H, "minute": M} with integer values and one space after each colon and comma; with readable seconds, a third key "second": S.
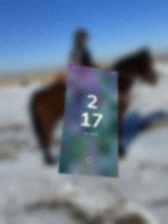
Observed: {"hour": 2, "minute": 17}
